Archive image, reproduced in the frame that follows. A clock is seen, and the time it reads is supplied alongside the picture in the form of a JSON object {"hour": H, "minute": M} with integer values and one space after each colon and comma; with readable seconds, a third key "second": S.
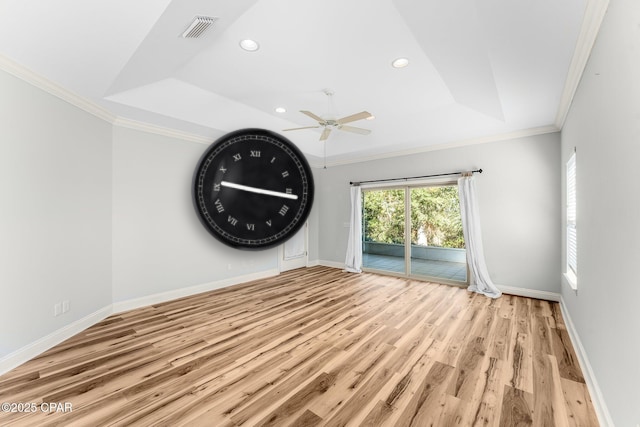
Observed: {"hour": 9, "minute": 16}
